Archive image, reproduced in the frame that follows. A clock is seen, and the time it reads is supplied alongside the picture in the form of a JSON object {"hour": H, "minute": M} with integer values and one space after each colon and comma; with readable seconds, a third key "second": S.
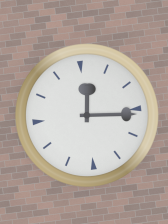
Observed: {"hour": 12, "minute": 16}
